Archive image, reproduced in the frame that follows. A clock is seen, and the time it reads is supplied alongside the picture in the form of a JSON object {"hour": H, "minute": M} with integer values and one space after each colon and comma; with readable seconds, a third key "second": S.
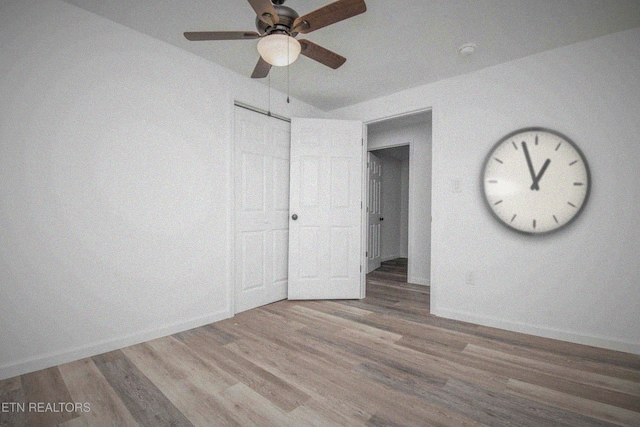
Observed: {"hour": 12, "minute": 57}
